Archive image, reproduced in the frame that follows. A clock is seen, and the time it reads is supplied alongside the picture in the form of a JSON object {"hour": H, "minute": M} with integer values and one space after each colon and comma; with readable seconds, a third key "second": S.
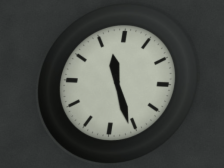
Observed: {"hour": 11, "minute": 26}
